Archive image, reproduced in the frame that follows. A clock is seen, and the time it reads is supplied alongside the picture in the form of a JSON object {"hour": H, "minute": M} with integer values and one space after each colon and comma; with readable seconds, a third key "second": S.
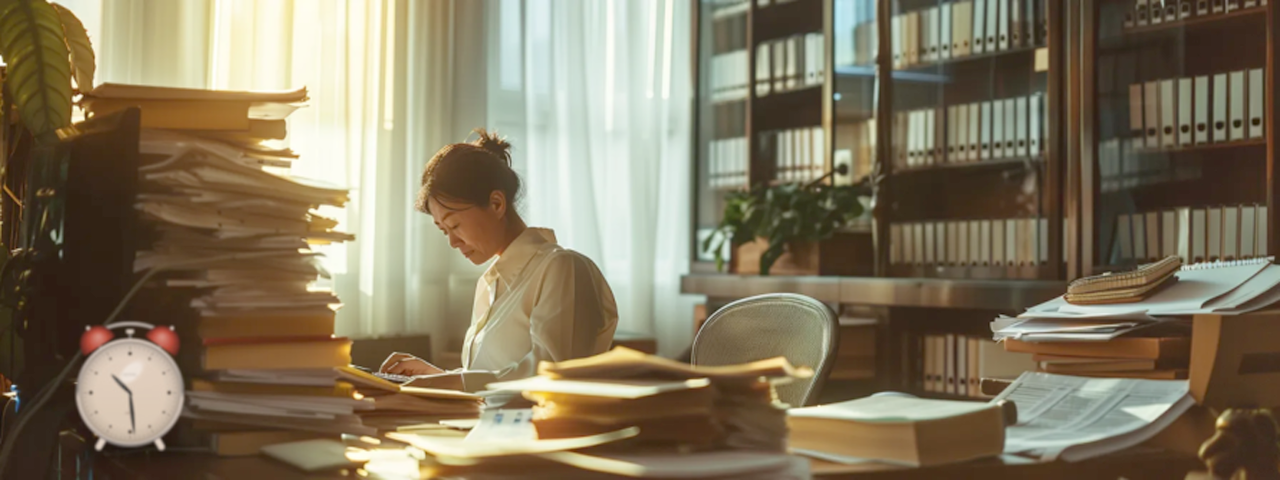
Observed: {"hour": 10, "minute": 29}
